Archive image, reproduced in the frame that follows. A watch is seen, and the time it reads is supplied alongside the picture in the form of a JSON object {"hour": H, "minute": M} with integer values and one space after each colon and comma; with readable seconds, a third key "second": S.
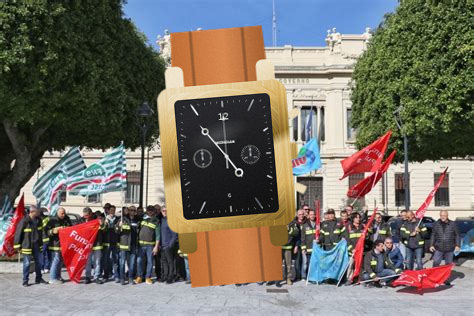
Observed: {"hour": 4, "minute": 54}
